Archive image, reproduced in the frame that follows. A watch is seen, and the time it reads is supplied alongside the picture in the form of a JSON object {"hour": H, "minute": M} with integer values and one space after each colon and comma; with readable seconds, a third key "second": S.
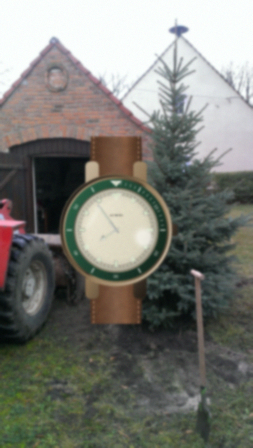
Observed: {"hour": 7, "minute": 54}
